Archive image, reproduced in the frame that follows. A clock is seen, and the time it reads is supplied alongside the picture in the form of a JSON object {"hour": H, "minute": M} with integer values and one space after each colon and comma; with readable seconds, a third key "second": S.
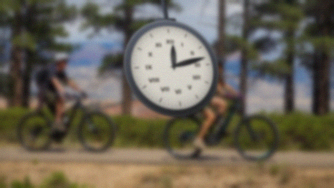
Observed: {"hour": 12, "minute": 13}
